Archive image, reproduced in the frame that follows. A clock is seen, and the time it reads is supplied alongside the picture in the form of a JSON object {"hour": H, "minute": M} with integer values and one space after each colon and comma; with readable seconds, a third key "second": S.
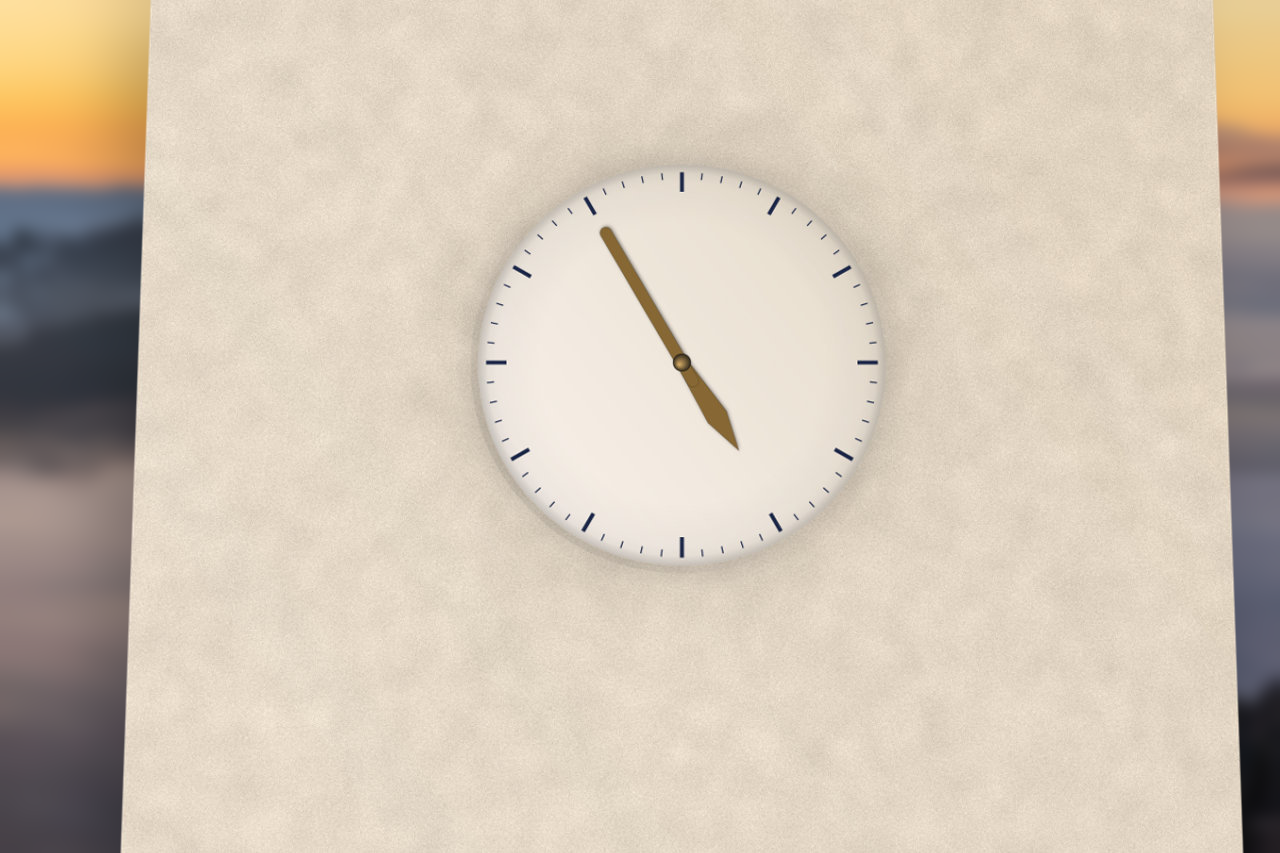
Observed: {"hour": 4, "minute": 55}
